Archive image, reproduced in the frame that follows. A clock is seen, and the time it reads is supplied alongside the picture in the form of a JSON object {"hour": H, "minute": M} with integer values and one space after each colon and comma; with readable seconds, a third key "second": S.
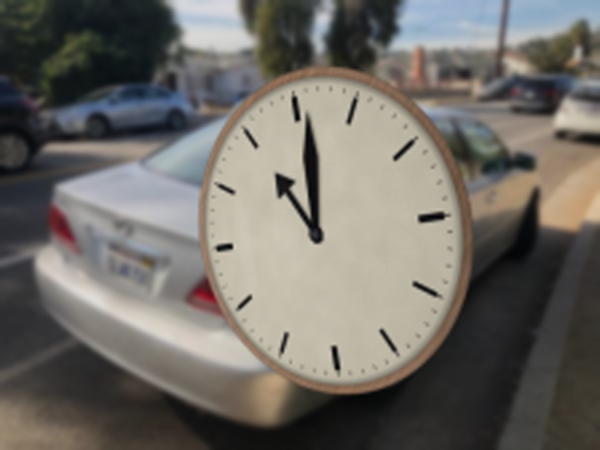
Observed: {"hour": 11, "minute": 1}
